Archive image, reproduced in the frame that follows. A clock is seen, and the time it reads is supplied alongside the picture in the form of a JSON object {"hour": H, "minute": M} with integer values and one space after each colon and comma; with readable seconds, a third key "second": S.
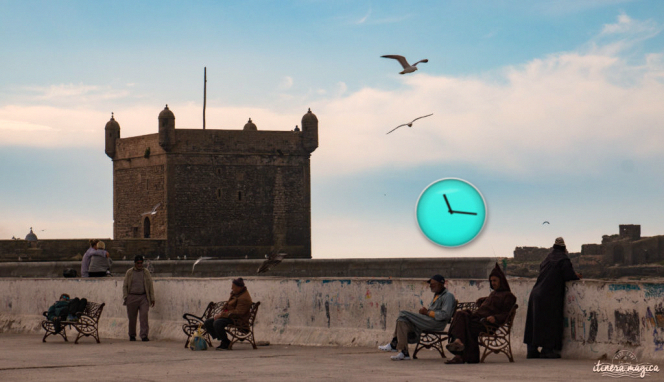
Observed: {"hour": 11, "minute": 16}
